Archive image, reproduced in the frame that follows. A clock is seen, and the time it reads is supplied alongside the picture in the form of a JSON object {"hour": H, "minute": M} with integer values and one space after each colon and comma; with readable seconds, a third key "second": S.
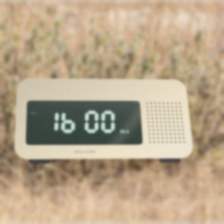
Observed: {"hour": 16, "minute": 0}
